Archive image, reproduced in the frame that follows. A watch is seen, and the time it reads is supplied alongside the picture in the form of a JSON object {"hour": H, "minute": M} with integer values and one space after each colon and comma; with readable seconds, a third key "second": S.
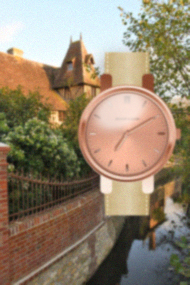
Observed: {"hour": 7, "minute": 10}
